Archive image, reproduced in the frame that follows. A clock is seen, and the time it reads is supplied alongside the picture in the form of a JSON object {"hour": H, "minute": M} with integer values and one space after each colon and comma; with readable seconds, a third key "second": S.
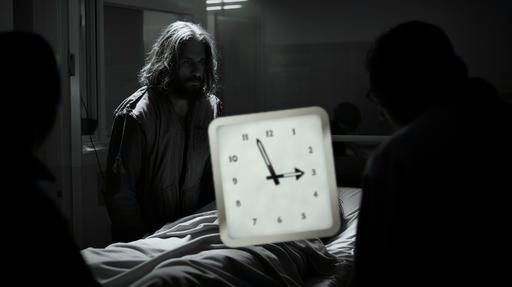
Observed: {"hour": 2, "minute": 57}
